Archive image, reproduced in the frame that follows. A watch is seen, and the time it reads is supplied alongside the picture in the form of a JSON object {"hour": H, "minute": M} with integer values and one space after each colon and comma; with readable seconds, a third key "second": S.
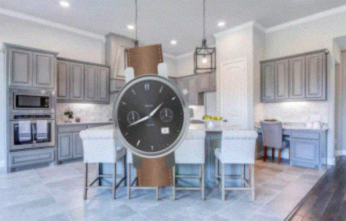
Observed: {"hour": 1, "minute": 42}
